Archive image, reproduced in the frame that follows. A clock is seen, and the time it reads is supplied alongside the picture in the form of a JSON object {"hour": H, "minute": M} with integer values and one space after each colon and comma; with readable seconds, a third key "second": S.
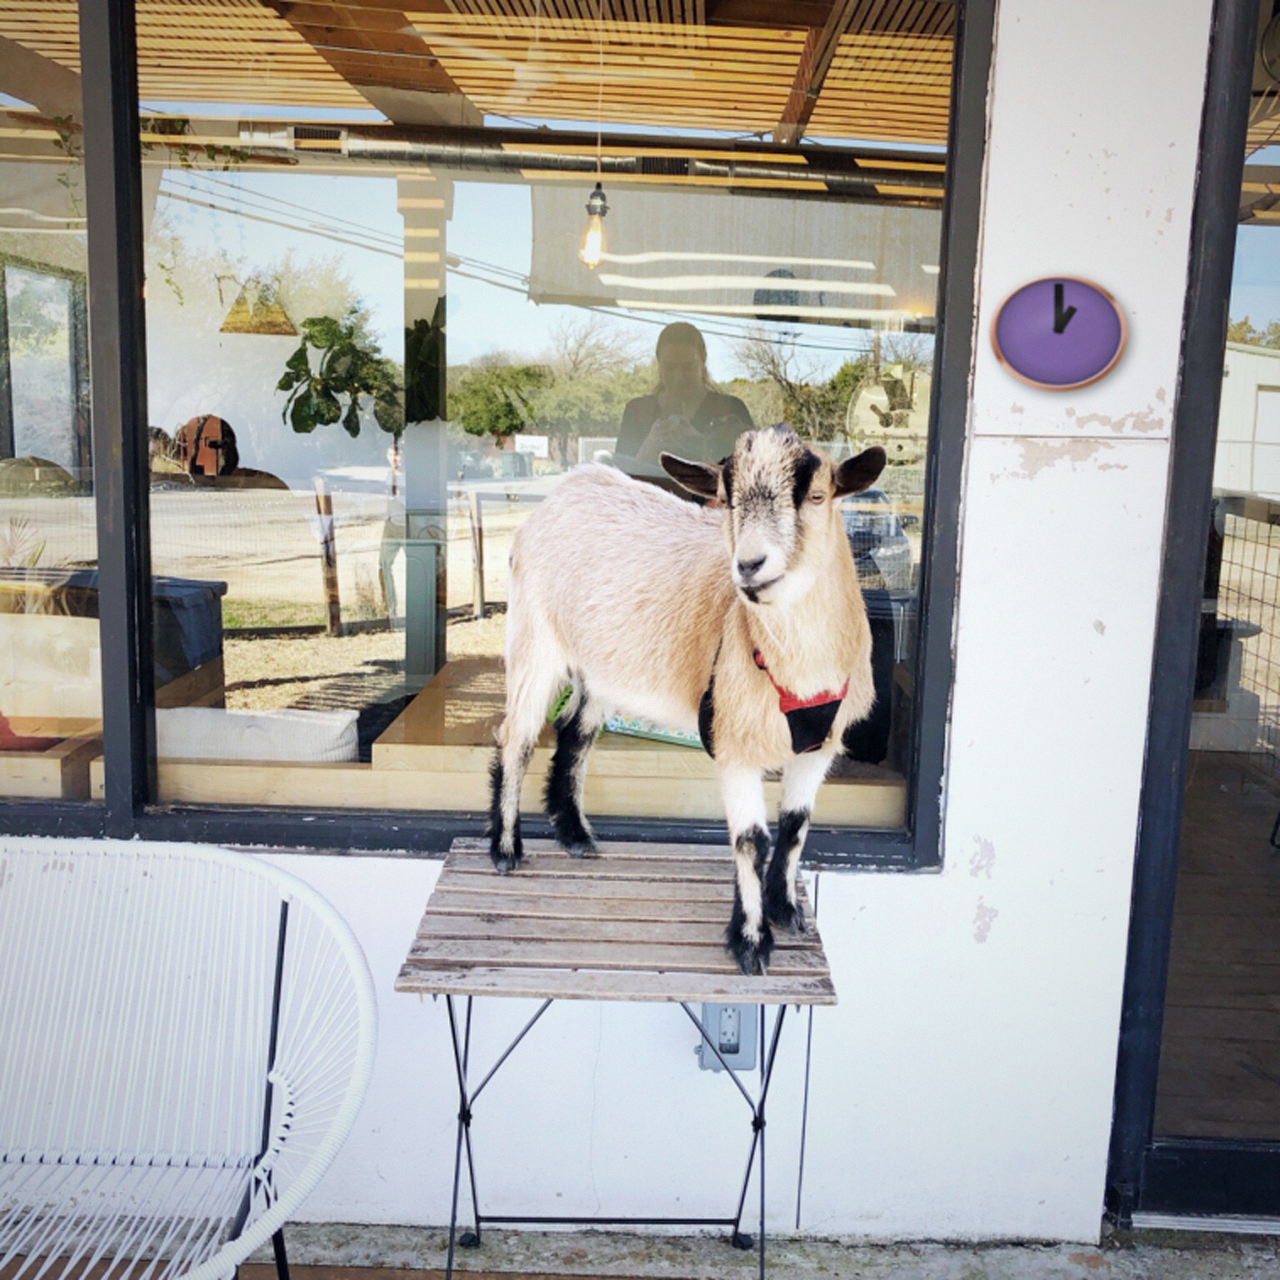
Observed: {"hour": 1, "minute": 0}
